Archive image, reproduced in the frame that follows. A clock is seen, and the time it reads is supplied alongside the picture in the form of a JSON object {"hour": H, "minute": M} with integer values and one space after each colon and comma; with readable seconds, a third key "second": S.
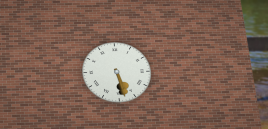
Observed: {"hour": 5, "minute": 28}
